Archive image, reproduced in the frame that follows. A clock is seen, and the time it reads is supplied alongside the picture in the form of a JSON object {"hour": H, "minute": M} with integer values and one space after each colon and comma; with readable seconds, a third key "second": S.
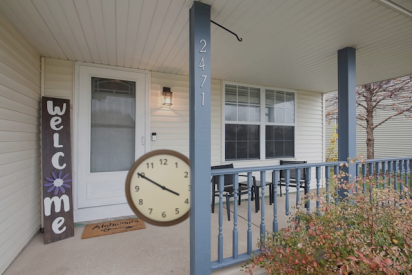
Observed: {"hour": 3, "minute": 50}
